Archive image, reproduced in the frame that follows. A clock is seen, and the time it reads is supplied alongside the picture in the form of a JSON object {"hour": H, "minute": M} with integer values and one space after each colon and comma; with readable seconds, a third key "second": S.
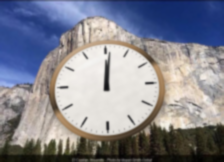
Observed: {"hour": 12, "minute": 1}
